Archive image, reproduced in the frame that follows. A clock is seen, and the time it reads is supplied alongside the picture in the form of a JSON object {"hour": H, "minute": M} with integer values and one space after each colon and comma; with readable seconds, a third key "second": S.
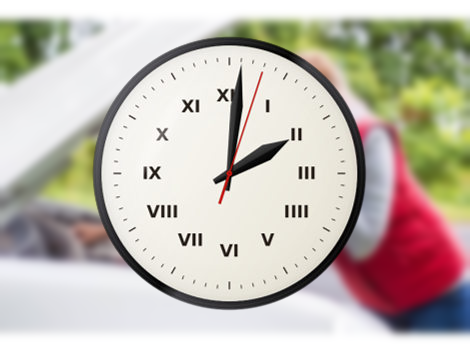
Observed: {"hour": 2, "minute": 1, "second": 3}
